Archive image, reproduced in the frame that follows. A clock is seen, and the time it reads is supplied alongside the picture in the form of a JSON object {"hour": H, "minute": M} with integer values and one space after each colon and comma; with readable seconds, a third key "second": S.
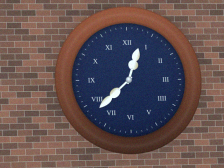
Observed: {"hour": 12, "minute": 38}
